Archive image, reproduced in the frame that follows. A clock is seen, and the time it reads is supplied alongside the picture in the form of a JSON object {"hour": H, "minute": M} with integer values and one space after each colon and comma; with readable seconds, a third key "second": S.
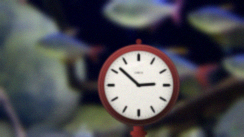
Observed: {"hour": 2, "minute": 52}
